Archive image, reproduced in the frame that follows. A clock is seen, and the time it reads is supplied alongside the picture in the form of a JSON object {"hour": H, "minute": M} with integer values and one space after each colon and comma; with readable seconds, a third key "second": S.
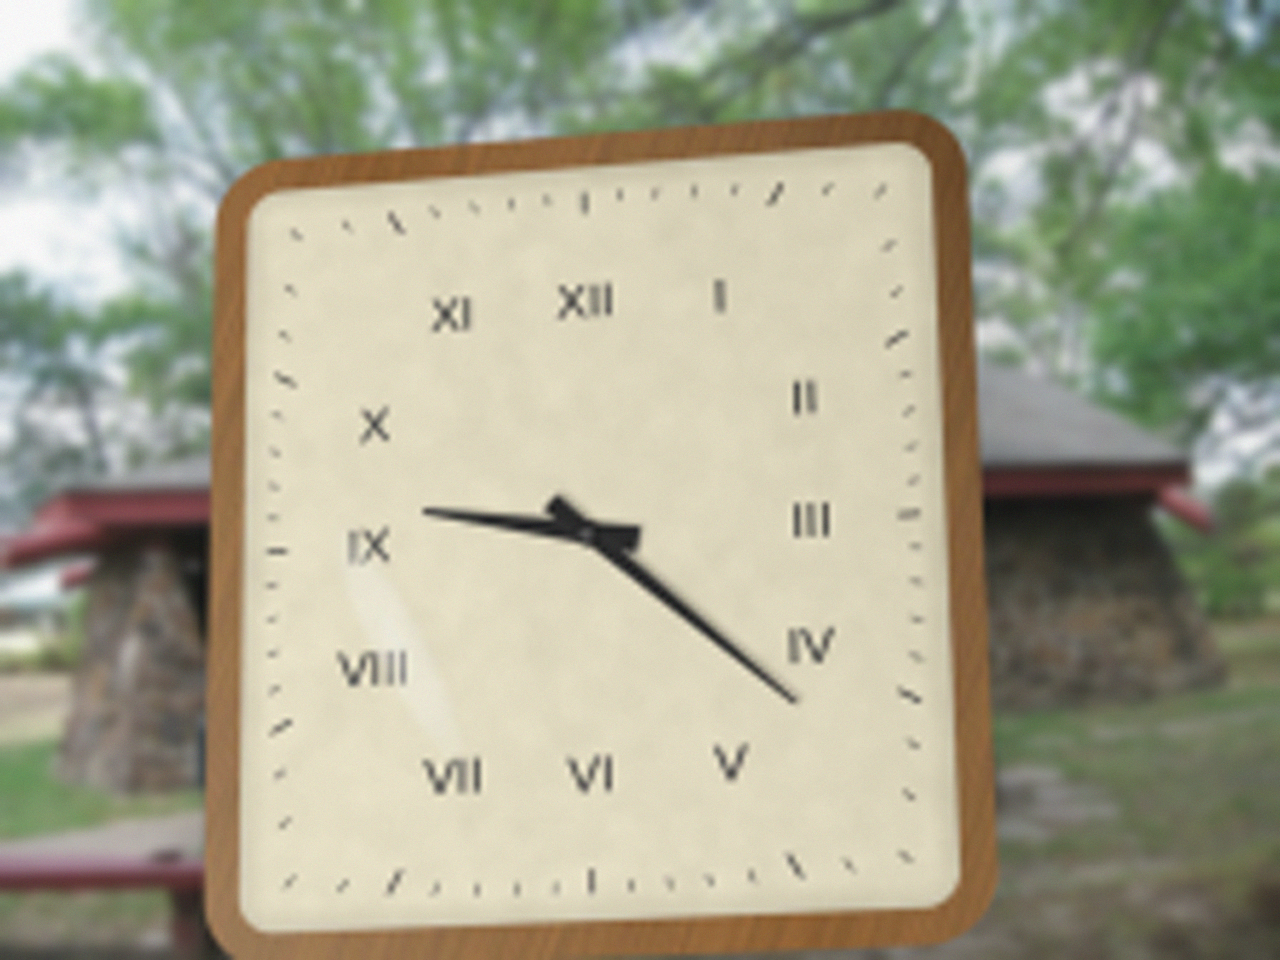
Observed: {"hour": 9, "minute": 22}
